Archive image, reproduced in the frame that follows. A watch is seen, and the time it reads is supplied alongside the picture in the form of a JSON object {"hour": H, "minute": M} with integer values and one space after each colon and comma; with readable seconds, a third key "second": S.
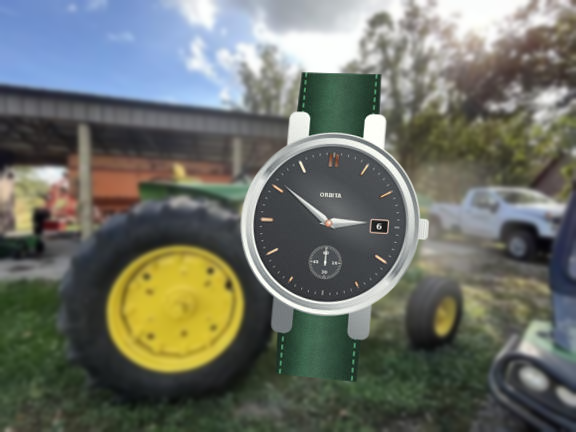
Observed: {"hour": 2, "minute": 51}
